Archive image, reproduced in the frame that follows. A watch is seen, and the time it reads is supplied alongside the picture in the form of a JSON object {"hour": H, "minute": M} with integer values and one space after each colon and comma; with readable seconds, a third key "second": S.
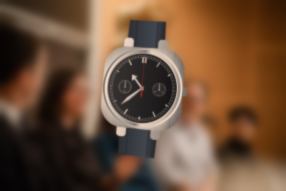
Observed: {"hour": 10, "minute": 38}
